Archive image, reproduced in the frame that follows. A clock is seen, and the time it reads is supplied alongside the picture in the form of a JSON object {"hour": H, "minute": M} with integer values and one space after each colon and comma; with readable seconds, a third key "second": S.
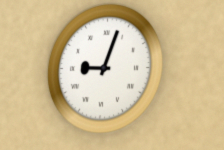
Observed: {"hour": 9, "minute": 3}
